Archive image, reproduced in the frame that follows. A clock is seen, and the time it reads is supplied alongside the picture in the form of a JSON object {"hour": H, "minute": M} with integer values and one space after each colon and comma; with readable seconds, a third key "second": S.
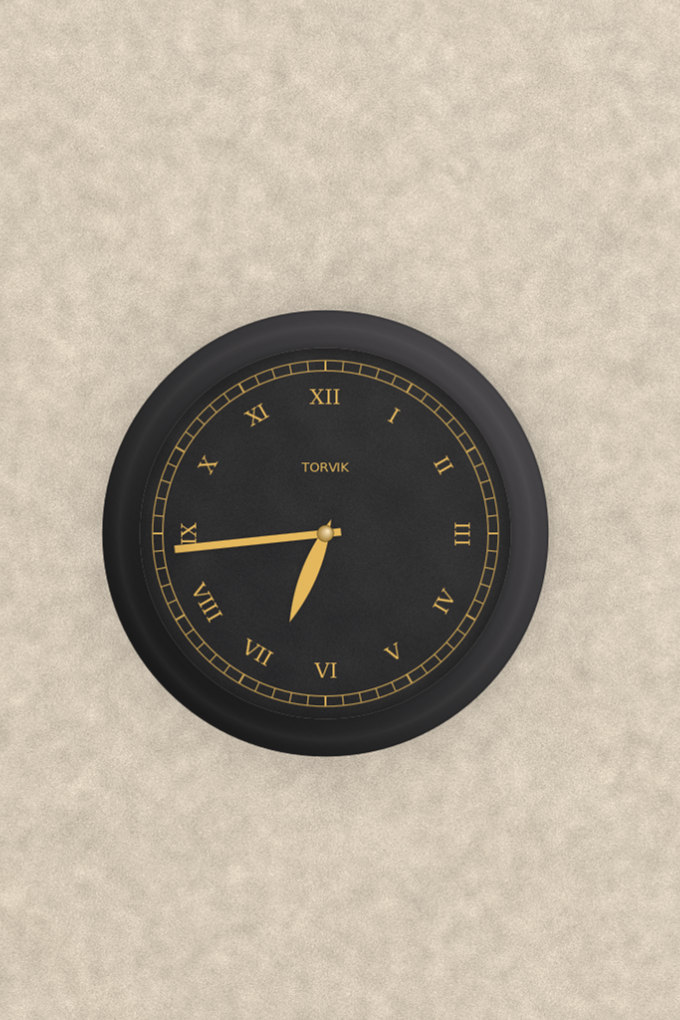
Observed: {"hour": 6, "minute": 44}
